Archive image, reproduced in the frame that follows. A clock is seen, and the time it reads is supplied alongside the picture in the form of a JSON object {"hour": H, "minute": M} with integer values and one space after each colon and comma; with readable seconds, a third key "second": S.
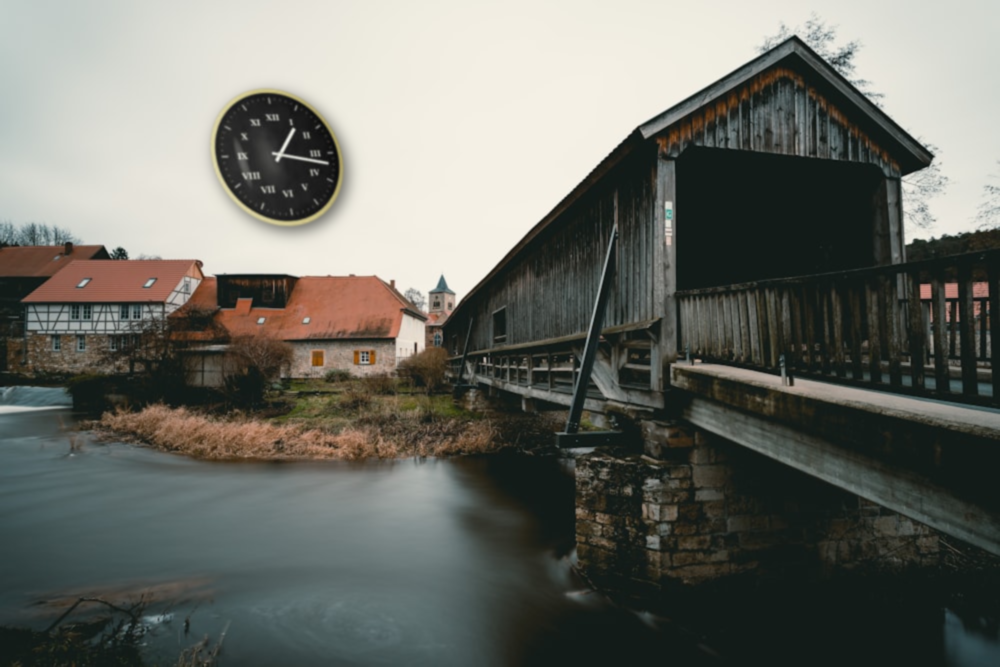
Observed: {"hour": 1, "minute": 17}
